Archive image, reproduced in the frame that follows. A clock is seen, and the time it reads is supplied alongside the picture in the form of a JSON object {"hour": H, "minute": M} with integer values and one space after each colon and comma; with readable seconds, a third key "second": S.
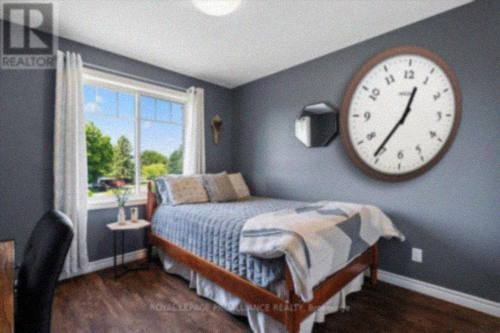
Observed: {"hour": 12, "minute": 36}
